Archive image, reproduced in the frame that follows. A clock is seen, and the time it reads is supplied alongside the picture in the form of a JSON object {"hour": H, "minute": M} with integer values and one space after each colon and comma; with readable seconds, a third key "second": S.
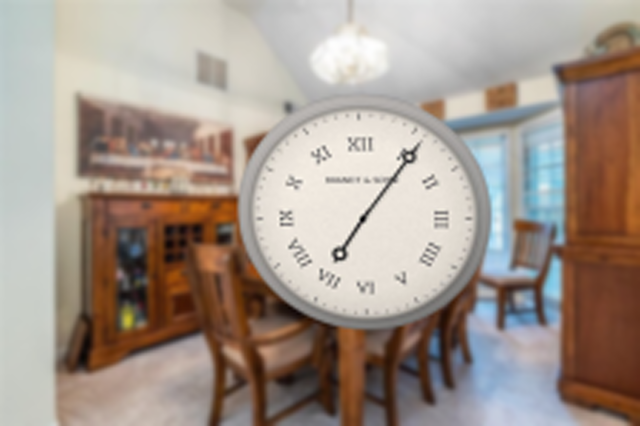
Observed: {"hour": 7, "minute": 6}
